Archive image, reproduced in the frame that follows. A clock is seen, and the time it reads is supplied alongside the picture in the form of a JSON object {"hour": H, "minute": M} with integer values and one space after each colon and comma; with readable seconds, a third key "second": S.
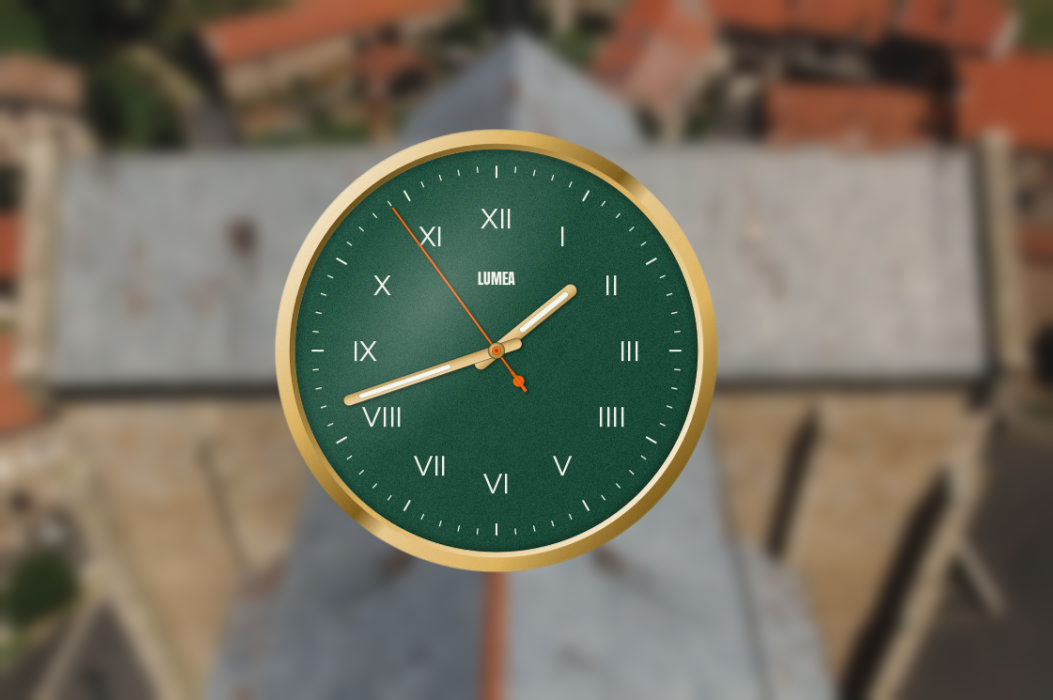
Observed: {"hour": 1, "minute": 41, "second": 54}
